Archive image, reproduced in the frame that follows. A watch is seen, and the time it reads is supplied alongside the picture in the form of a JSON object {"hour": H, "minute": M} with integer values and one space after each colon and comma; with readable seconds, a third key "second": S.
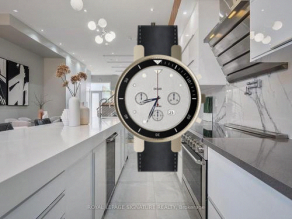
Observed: {"hour": 8, "minute": 34}
